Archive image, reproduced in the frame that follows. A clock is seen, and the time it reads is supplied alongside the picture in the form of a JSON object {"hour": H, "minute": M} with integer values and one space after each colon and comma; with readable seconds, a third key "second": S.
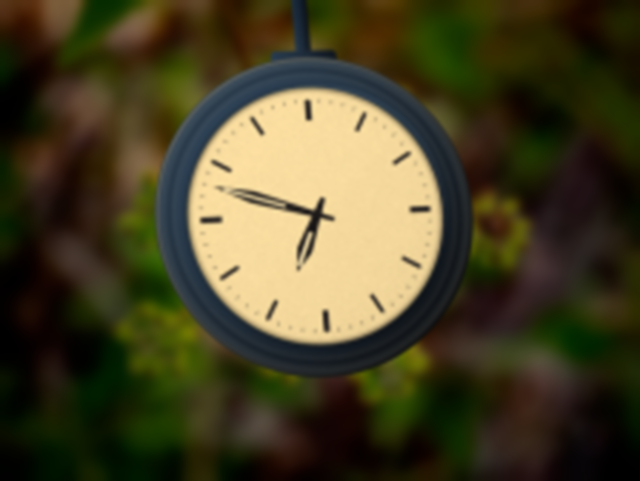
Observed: {"hour": 6, "minute": 48}
